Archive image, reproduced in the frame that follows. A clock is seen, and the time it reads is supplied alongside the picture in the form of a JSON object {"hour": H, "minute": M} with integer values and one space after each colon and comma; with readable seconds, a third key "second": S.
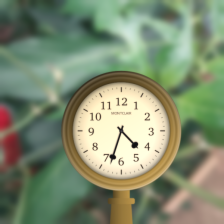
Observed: {"hour": 4, "minute": 33}
